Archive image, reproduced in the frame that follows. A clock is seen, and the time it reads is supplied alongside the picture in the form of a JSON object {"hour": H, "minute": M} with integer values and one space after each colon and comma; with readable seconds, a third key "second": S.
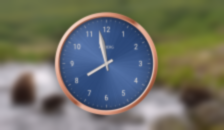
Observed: {"hour": 7, "minute": 58}
